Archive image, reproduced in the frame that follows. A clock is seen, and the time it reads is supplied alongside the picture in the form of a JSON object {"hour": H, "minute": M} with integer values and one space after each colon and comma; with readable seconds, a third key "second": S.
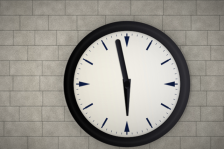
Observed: {"hour": 5, "minute": 58}
